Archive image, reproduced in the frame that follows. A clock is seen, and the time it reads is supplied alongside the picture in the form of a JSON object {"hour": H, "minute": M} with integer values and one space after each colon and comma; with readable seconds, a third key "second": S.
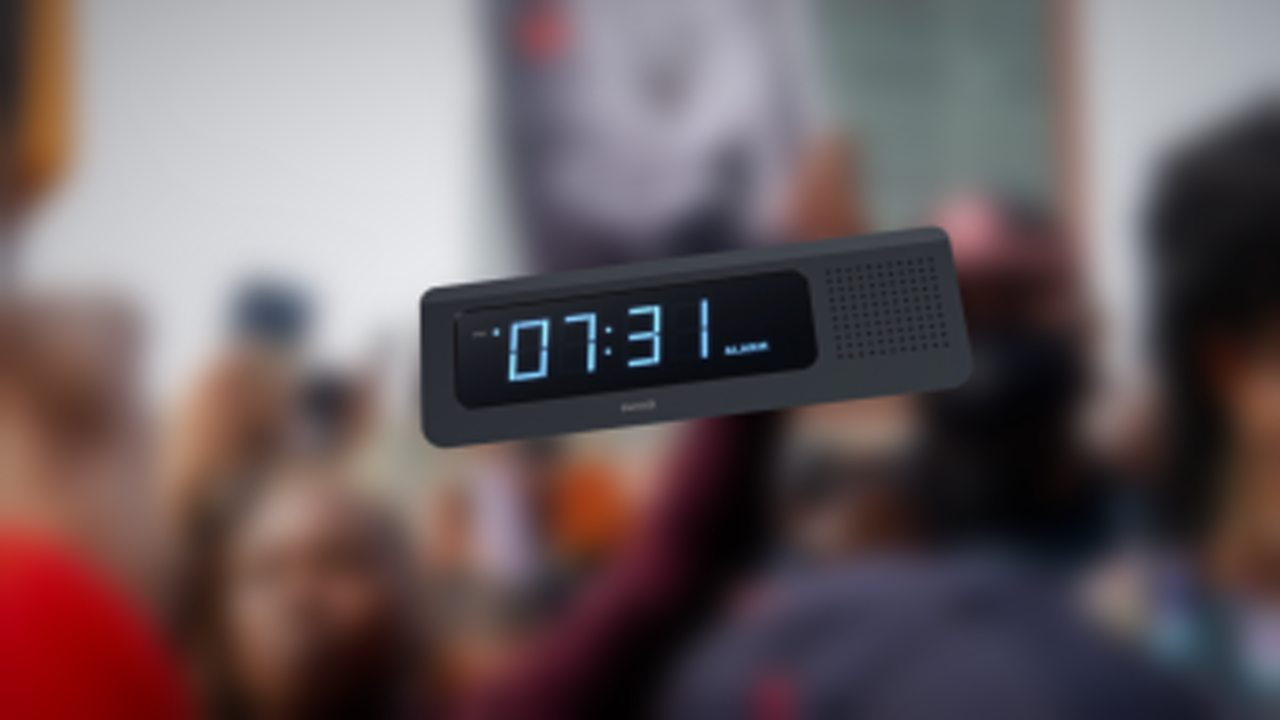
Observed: {"hour": 7, "minute": 31}
